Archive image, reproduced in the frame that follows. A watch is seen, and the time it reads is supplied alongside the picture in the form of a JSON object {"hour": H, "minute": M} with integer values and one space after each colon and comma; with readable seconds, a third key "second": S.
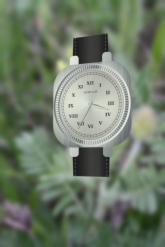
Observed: {"hour": 3, "minute": 35}
